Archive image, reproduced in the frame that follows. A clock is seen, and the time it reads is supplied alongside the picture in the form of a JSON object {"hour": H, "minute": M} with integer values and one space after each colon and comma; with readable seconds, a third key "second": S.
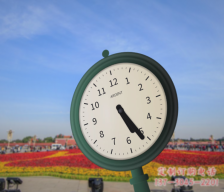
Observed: {"hour": 5, "minute": 26}
